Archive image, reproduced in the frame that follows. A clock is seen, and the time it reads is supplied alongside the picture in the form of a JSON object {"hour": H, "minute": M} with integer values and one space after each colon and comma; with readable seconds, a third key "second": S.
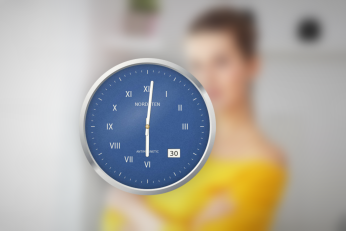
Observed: {"hour": 6, "minute": 1}
